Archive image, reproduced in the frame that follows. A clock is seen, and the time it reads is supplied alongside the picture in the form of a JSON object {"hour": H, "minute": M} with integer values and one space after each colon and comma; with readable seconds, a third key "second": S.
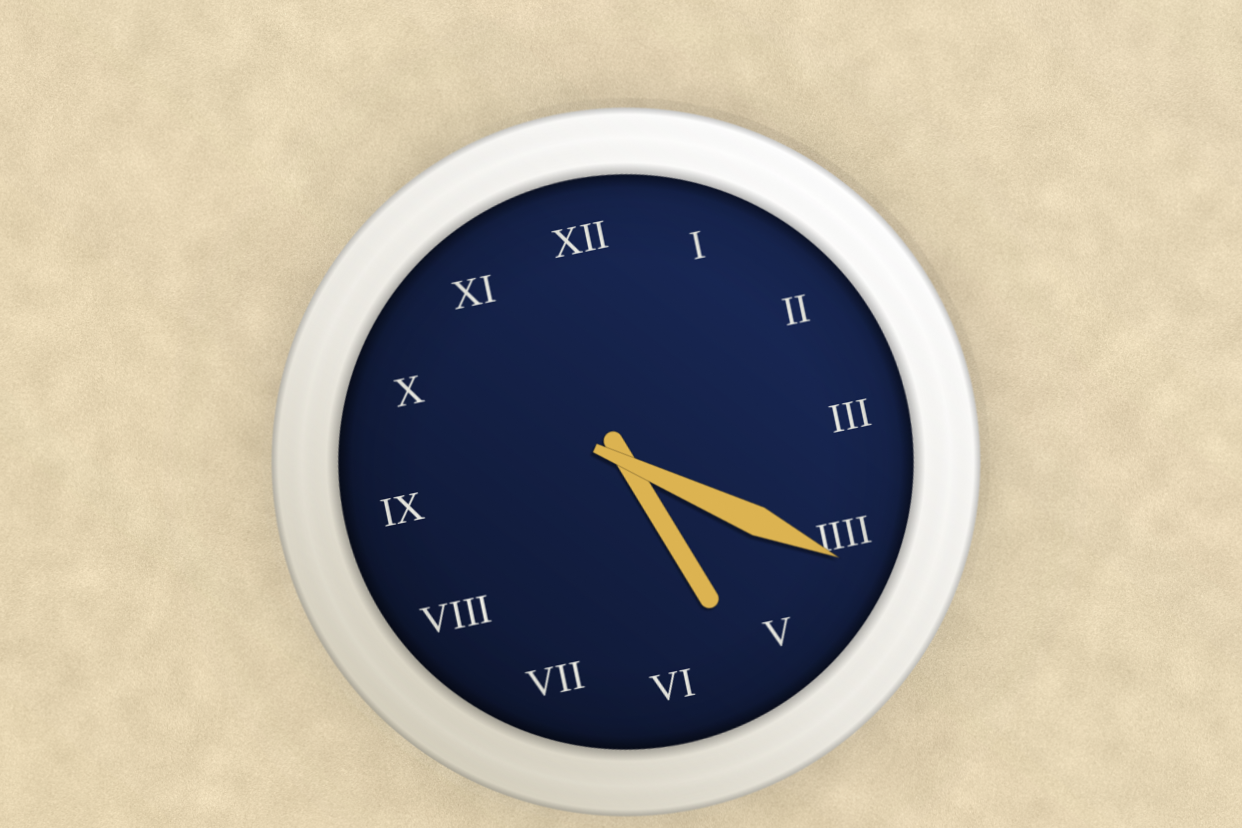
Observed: {"hour": 5, "minute": 21}
